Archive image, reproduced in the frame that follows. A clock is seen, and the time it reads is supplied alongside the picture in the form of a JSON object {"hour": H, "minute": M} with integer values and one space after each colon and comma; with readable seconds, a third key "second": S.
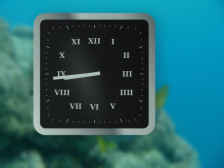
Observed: {"hour": 8, "minute": 44}
